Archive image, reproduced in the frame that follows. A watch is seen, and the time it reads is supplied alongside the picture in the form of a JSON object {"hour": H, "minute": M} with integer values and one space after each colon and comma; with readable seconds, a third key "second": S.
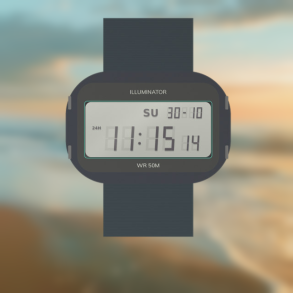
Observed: {"hour": 11, "minute": 15, "second": 14}
